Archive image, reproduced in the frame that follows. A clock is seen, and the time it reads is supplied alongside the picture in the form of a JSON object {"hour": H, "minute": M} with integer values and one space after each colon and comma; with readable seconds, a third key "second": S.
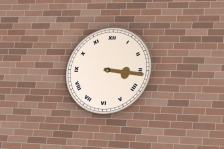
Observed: {"hour": 3, "minute": 16}
